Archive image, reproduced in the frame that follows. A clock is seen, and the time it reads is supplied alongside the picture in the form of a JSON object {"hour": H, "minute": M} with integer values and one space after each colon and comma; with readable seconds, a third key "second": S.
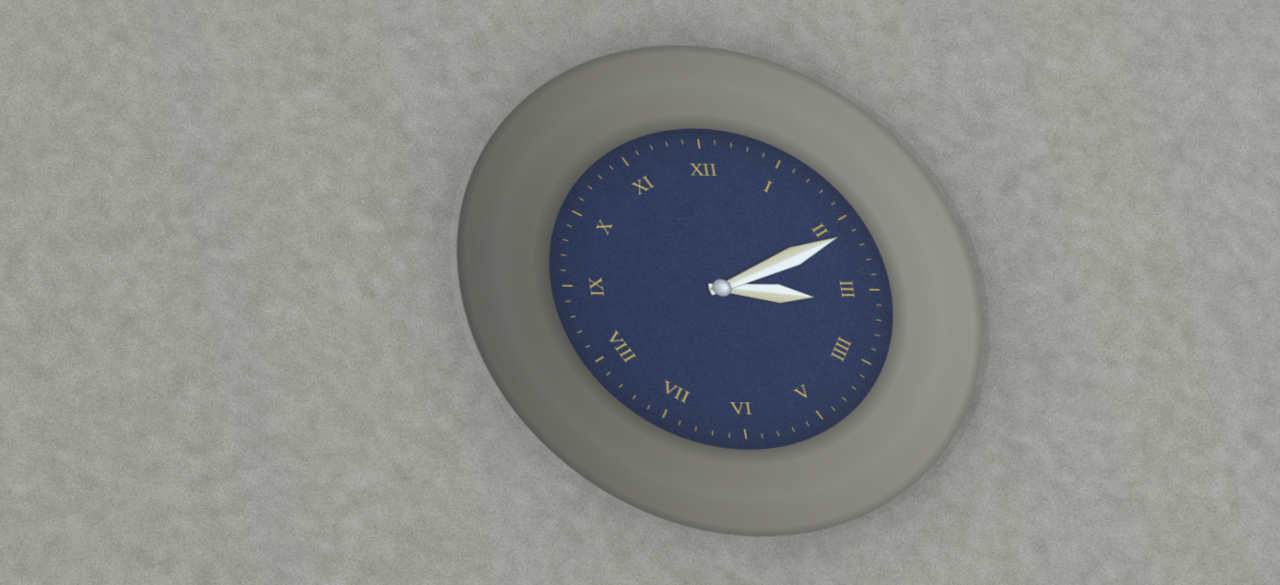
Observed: {"hour": 3, "minute": 11}
